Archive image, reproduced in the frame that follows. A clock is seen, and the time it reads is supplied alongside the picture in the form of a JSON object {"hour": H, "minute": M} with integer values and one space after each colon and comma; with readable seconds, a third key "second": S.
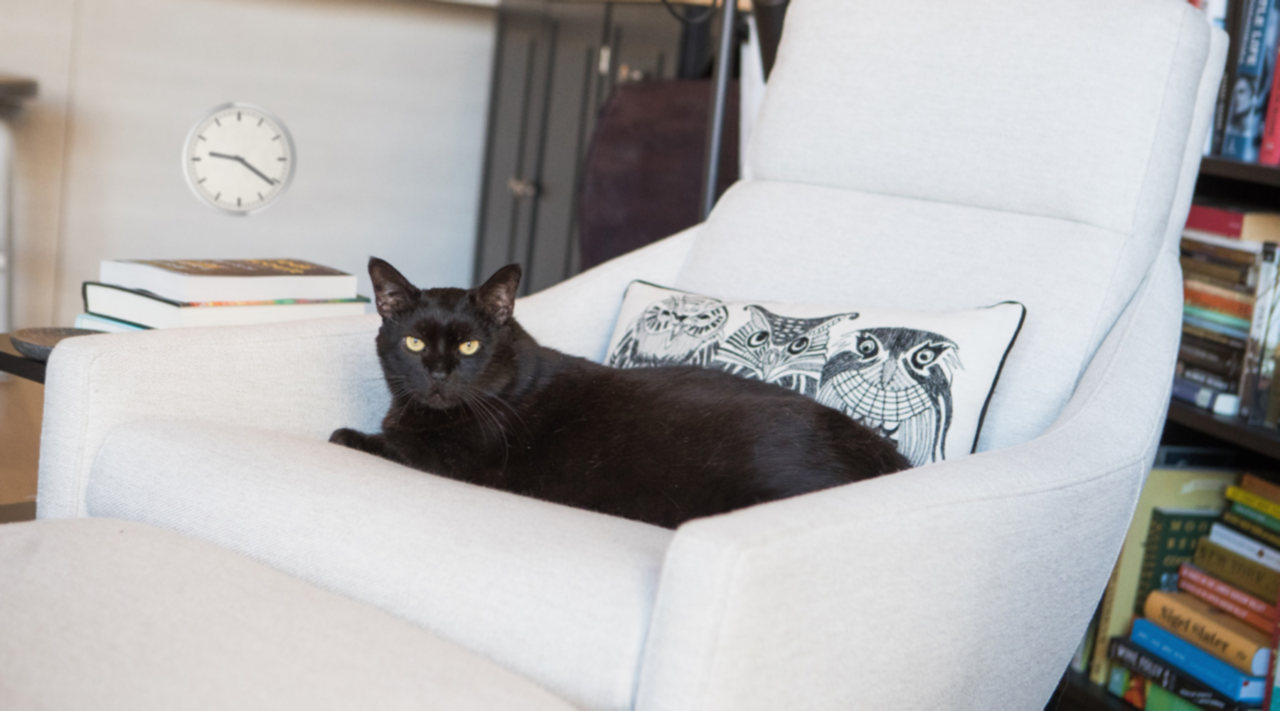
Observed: {"hour": 9, "minute": 21}
